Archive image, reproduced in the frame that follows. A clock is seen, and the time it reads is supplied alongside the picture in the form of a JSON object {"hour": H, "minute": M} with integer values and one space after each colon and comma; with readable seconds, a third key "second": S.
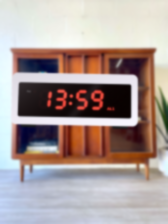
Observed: {"hour": 13, "minute": 59}
